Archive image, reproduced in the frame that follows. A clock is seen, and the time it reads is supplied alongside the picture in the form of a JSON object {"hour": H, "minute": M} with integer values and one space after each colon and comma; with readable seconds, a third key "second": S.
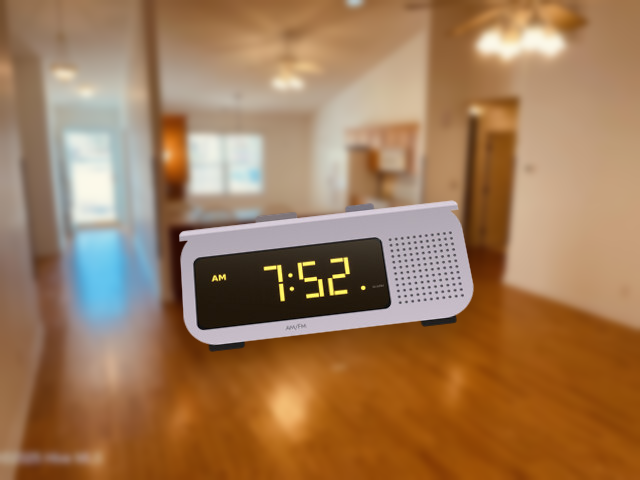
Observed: {"hour": 7, "minute": 52}
